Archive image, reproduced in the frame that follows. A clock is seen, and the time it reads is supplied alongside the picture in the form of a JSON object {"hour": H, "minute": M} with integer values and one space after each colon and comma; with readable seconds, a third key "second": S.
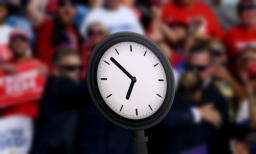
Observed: {"hour": 6, "minute": 52}
